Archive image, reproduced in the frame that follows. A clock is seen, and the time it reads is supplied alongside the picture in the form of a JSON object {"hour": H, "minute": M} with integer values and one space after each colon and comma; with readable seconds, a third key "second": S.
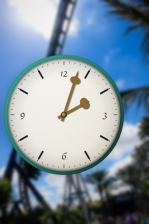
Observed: {"hour": 2, "minute": 3}
